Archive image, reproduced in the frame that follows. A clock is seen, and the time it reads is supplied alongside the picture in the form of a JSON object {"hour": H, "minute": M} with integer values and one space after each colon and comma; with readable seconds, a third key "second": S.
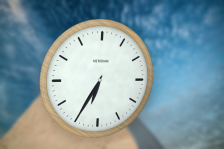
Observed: {"hour": 6, "minute": 35}
